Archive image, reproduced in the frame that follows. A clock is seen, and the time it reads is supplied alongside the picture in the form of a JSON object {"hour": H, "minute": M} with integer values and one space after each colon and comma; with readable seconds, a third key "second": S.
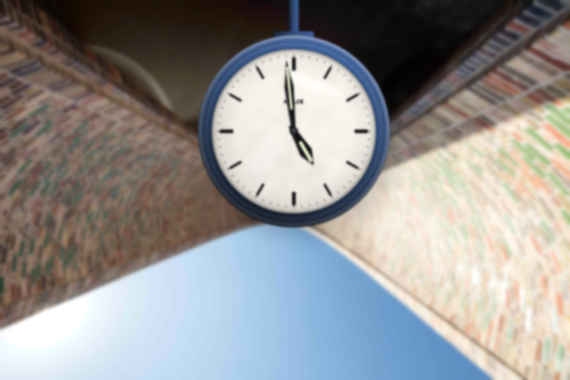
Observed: {"hour": 4, "minute": 59}
